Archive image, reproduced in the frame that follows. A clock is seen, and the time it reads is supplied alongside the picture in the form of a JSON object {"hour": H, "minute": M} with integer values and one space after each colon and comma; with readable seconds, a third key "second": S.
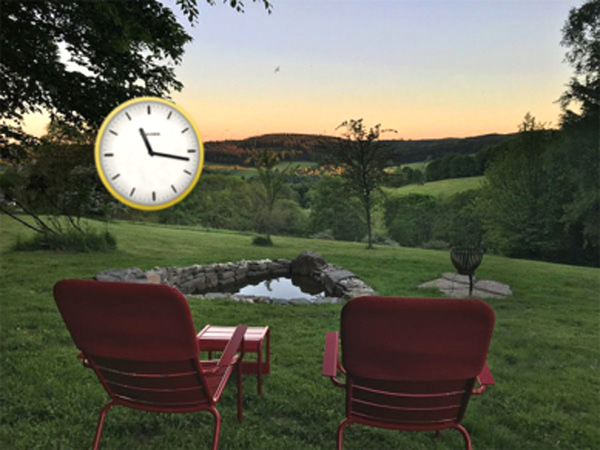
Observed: {"hour": 11, "minute": 17}
